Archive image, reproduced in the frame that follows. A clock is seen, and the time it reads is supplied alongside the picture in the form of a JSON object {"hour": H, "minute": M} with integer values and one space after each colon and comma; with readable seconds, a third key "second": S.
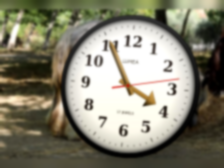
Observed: {"hour": 3, "minute": 55, "second": 13}
